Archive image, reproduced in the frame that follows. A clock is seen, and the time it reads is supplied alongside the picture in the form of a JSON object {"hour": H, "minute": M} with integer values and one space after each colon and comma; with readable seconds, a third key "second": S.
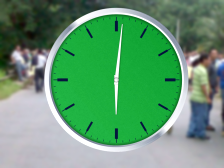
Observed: {"hour": 6, "minute": 1}
